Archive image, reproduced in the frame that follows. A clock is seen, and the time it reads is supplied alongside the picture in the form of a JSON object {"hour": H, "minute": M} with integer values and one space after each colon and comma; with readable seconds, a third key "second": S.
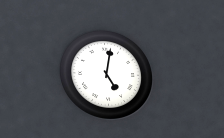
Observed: {"hour": 5, "minute": 2}
